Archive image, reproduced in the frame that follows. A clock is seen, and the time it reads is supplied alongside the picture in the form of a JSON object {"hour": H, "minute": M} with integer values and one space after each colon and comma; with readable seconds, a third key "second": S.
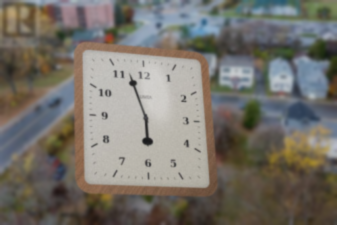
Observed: {"hour": 5, "minute": 57}
